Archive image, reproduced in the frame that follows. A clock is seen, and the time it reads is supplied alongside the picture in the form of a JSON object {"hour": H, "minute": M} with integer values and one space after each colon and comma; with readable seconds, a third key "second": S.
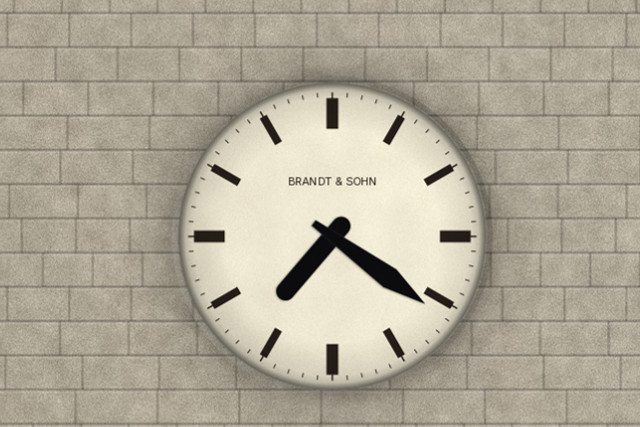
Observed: {"hour": 7, "minute": 21}
